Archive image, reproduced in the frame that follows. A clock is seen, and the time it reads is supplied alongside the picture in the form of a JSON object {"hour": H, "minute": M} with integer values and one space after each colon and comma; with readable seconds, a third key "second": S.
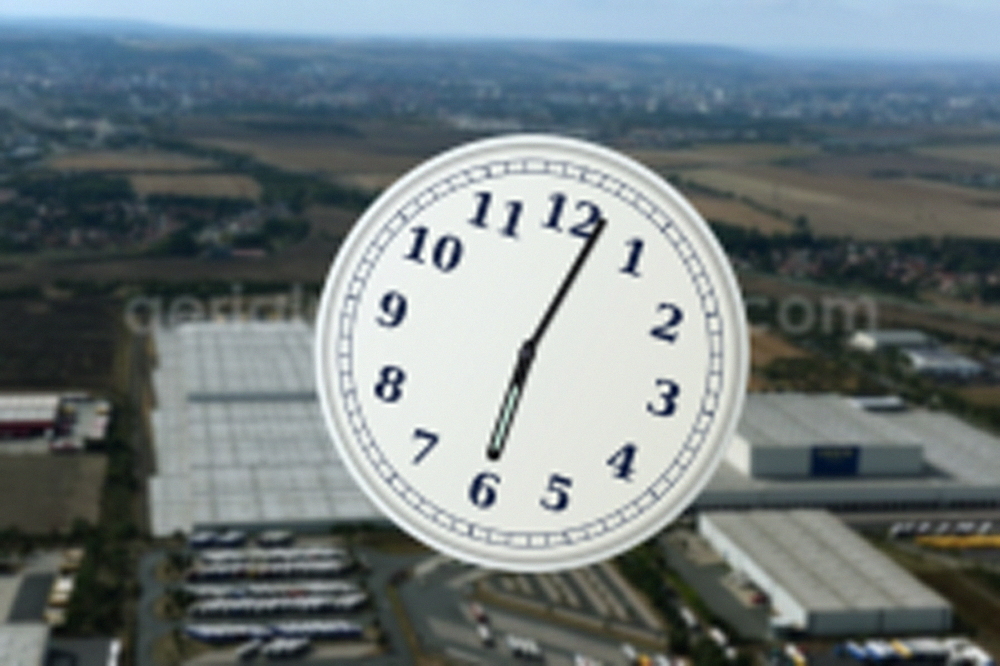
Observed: {"hour": 6, "minute": 2}
